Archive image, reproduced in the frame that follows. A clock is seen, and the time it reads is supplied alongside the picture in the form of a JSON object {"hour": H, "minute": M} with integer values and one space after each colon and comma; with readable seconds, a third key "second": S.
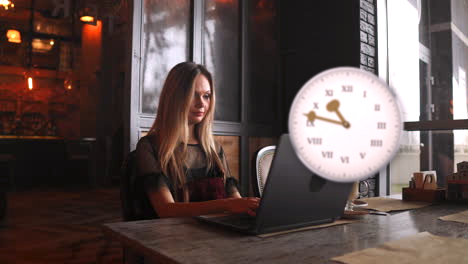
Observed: {"hour": 10, "minute": 47}
